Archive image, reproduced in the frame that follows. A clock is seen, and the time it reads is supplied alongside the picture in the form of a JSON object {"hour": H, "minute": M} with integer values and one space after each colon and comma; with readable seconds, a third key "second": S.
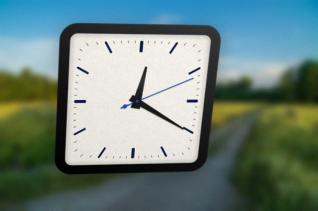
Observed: {"hour": 12, "minute": 20, "second": 11}
